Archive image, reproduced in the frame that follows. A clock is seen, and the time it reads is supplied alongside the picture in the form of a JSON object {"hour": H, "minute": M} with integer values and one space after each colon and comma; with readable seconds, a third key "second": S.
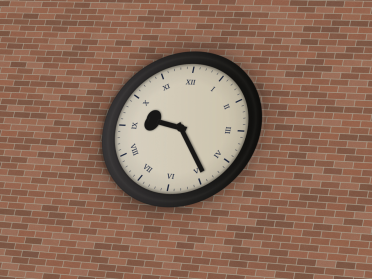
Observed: {"hour": 9, "minute": 24}
